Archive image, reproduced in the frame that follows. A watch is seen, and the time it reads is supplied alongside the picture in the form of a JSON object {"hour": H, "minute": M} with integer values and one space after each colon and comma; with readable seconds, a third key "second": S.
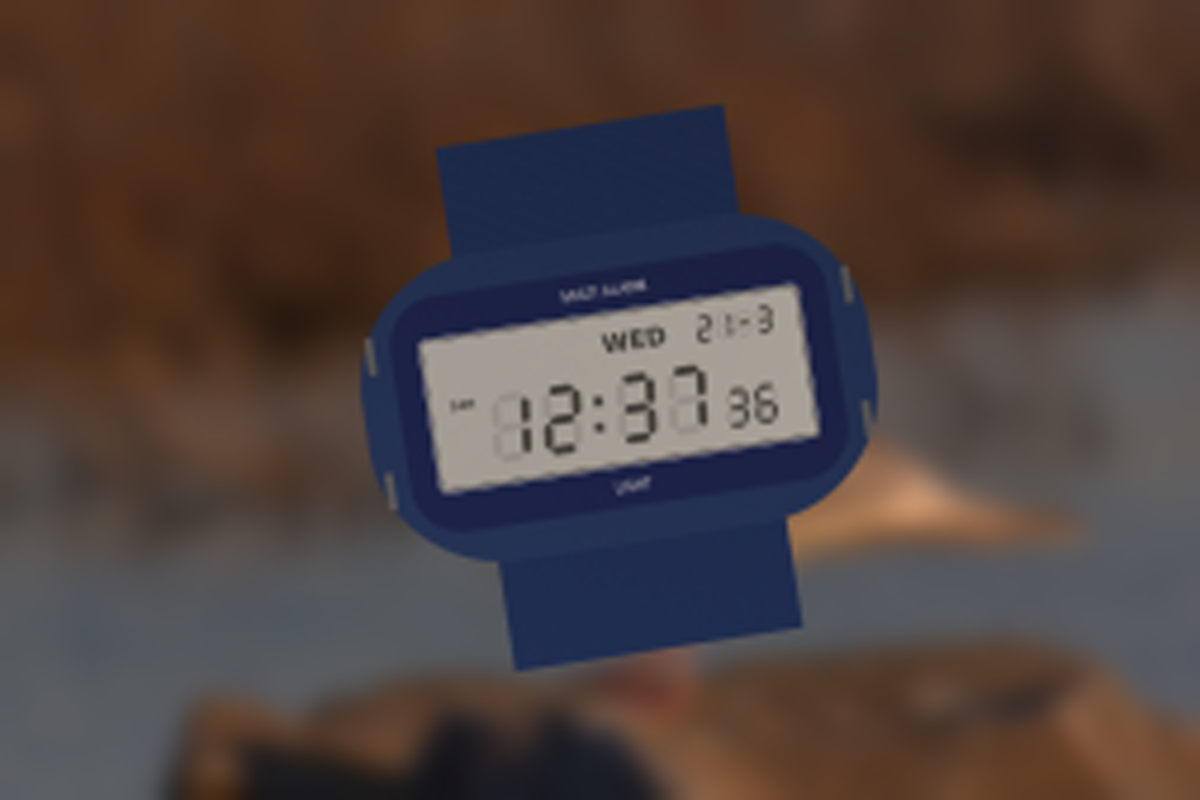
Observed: {"hour": 12, "minute": 37, "second": 36}
